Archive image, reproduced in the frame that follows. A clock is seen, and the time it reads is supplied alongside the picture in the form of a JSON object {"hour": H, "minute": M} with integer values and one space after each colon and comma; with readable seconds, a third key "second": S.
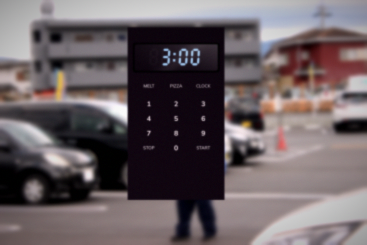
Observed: {"hour": 3, "minute": 0}
